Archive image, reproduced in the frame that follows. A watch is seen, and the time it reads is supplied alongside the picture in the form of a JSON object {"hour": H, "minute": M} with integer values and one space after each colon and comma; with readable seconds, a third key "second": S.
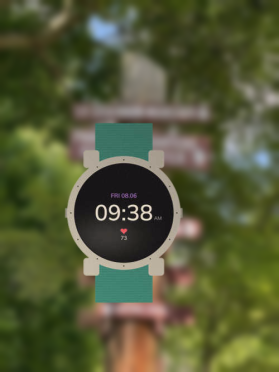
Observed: {"hour": 9, "minute": 38}
